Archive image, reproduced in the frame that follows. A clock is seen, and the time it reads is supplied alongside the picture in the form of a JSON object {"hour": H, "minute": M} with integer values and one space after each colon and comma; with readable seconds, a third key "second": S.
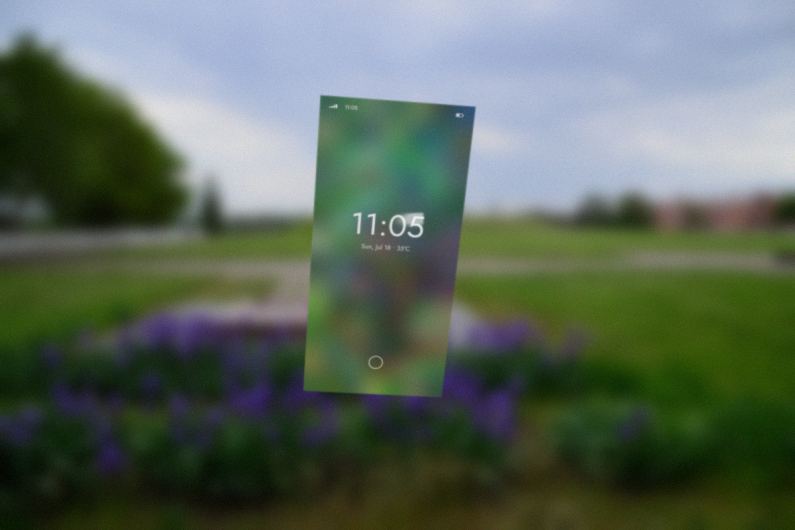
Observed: {"hour": 11, "minute": 5}
